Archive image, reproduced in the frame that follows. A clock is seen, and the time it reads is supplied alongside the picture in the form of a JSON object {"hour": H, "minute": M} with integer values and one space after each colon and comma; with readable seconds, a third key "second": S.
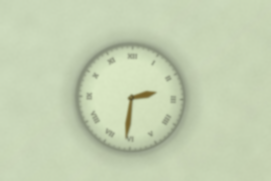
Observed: {"hour": 2, "minute": 31}
